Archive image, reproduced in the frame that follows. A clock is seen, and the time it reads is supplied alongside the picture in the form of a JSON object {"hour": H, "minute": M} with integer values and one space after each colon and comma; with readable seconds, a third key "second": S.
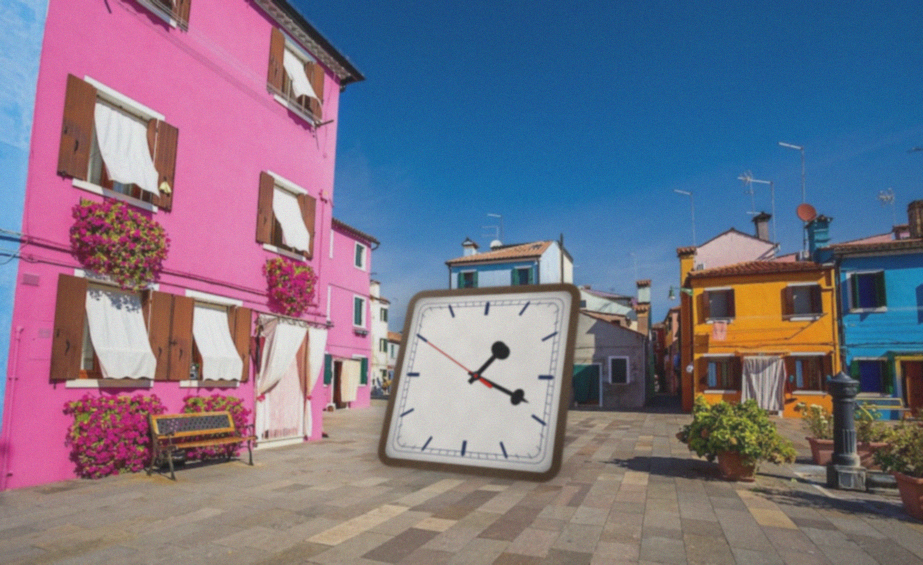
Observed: {"hour": 1, "minute": 18, "second": 50}
